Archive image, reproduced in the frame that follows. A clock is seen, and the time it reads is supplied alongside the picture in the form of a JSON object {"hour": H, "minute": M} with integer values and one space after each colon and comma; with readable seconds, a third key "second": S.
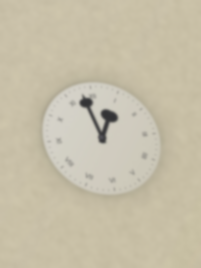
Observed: {"hour": 12, "minute": 58}
